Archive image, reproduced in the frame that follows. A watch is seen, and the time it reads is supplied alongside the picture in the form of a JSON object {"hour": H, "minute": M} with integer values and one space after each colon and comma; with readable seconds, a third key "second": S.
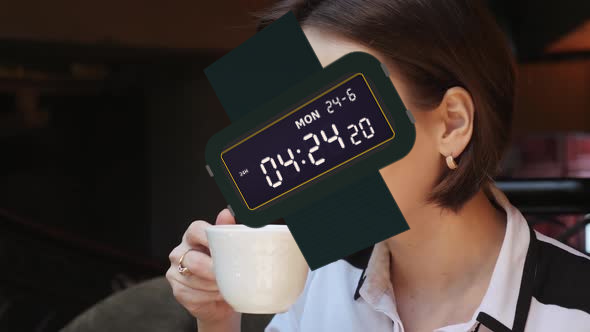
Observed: {"hour": 4, "minute": 24, "second": 20}
